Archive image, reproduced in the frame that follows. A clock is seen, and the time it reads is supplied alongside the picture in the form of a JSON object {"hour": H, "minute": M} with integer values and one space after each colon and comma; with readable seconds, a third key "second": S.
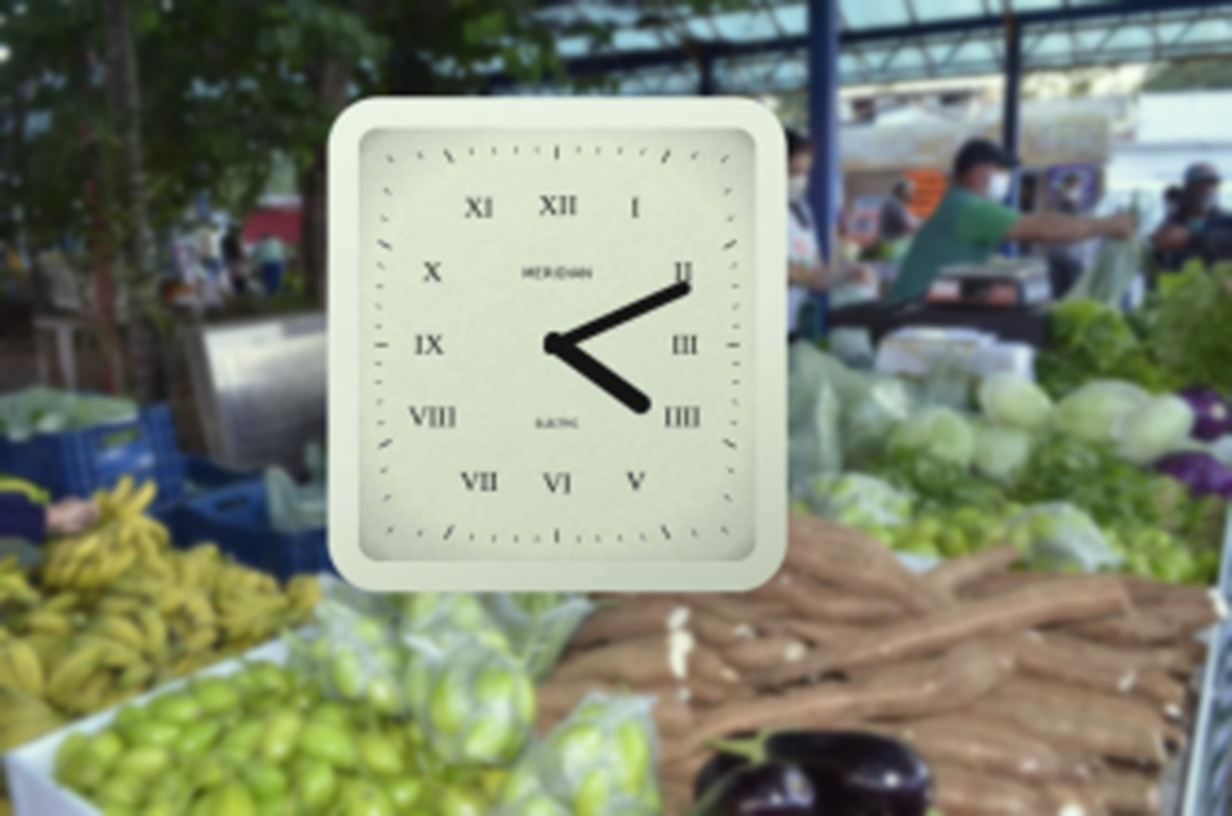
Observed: {"hour": 4, "minute": 11}
